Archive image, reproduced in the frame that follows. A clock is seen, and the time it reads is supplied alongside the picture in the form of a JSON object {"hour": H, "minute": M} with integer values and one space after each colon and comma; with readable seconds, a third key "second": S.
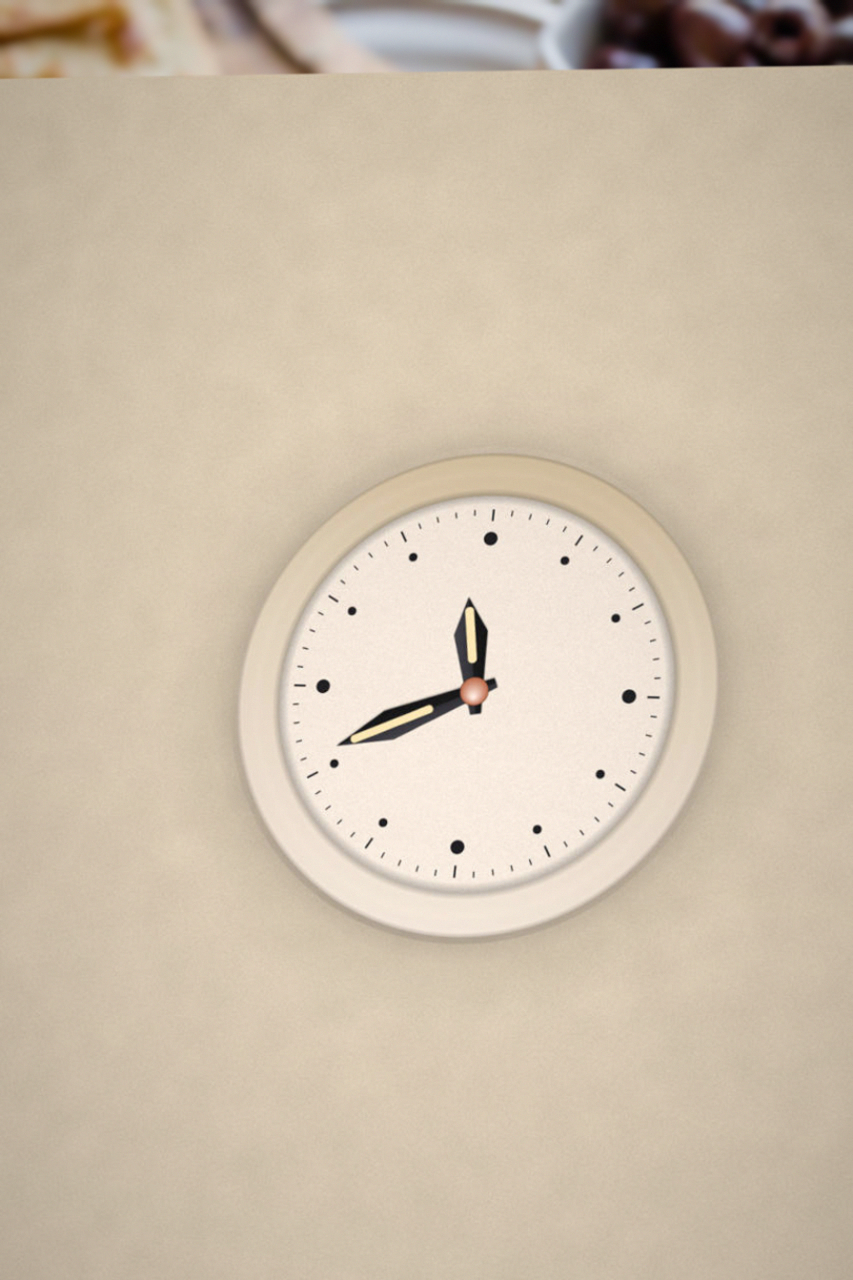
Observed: {"hour": 11, "minute": 41}
